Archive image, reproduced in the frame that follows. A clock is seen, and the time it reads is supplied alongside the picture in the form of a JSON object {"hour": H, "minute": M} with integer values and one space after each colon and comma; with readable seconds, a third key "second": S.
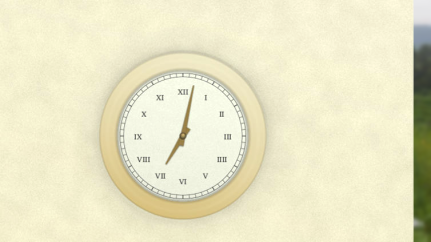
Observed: {"hour": 7, "minute": 2}
